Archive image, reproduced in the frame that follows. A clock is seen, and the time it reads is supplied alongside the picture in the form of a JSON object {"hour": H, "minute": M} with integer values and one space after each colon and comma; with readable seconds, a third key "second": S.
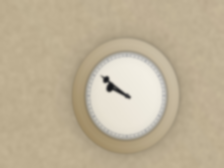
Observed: {"hour": 9, "minute": 51}
